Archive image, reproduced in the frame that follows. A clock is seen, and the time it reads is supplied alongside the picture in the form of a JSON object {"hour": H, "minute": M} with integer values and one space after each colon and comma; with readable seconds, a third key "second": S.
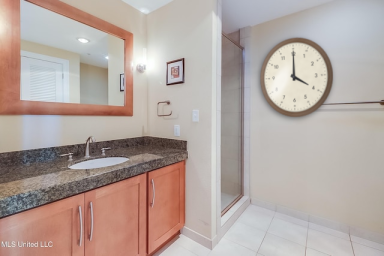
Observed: {"hour": 4, "minute": 0}
